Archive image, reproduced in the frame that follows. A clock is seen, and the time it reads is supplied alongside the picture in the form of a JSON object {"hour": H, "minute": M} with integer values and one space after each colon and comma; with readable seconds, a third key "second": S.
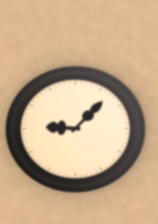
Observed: {"hour": 9, "minute": 7}
